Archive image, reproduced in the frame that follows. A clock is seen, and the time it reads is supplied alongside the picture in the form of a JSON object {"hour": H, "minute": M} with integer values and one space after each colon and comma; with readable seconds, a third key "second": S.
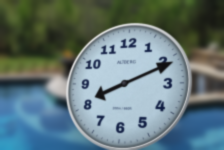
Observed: {"hour": 8, "minute": 11}
